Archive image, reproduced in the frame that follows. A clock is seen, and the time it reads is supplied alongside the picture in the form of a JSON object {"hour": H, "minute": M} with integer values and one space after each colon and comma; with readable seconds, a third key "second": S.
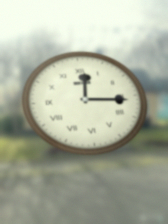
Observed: {"hour": 12, "minute": 16}
